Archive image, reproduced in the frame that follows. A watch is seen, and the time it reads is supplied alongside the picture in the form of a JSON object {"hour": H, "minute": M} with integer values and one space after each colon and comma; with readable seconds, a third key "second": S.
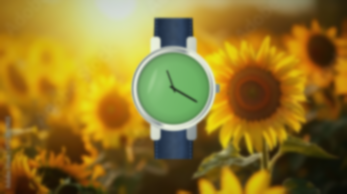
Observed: {"hour": 11, "minute": 20}
